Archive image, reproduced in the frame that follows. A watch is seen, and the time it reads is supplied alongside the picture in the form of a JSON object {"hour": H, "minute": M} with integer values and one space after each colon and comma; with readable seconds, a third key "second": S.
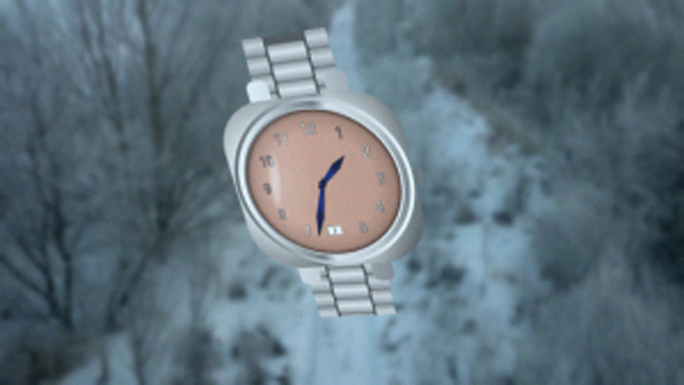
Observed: {"hour": 1, "minute": 33}
